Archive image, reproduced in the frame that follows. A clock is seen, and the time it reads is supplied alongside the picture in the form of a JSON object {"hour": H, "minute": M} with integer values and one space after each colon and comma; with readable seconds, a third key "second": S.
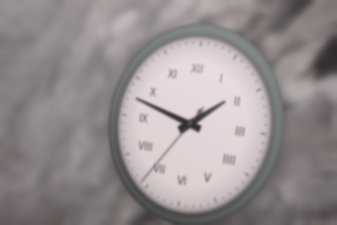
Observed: {"hour": 1, "minute": 47, "second": 36}
